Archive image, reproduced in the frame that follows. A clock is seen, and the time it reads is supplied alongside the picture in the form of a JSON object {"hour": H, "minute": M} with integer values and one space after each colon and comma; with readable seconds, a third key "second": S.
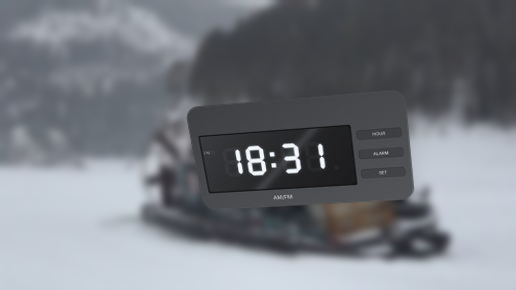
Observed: {"hour": 18, "minute": 31}
